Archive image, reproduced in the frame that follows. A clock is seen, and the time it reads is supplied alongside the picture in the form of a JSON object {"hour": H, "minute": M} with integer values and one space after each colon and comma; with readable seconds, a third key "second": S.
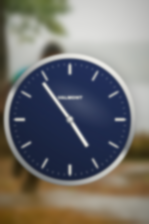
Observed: {"hour": 4, "minute": 54}
